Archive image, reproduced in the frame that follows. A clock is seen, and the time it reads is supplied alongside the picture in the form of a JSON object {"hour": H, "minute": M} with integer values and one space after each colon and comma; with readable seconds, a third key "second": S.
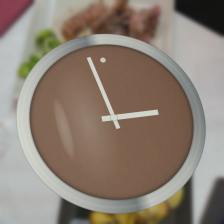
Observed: {"hour": 2, "minute": 58}
